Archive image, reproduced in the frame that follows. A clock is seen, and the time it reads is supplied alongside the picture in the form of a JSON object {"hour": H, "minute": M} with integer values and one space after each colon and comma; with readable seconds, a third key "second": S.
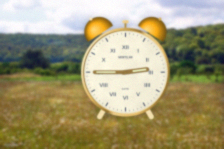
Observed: {"hour": 2, "minute": 45}
